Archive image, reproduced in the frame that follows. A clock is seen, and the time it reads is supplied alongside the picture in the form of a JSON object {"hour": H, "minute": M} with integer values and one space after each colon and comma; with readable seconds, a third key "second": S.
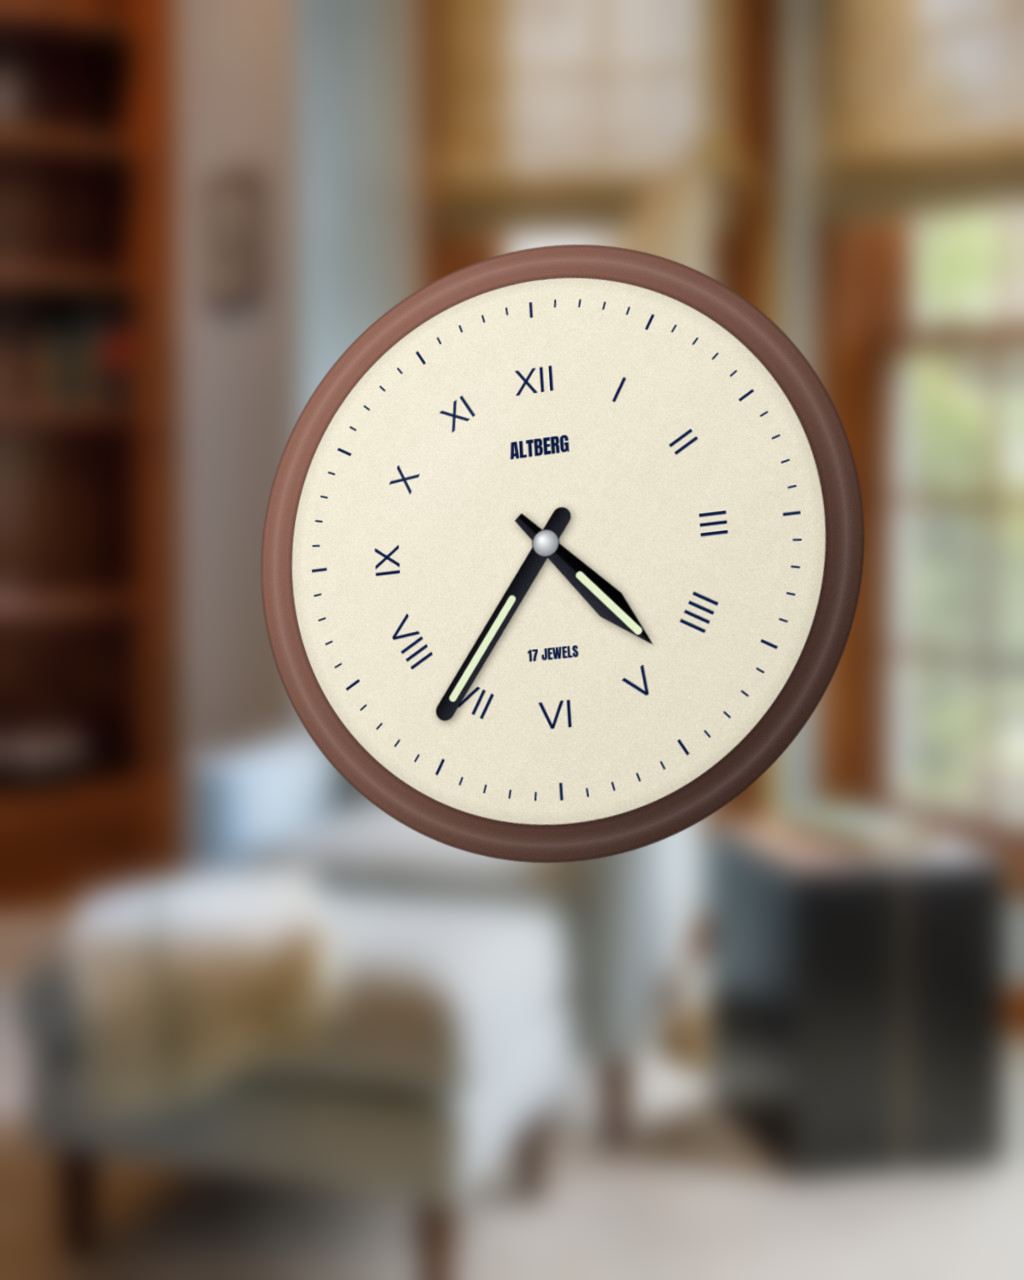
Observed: {"hour": 4, "minute": 36}
